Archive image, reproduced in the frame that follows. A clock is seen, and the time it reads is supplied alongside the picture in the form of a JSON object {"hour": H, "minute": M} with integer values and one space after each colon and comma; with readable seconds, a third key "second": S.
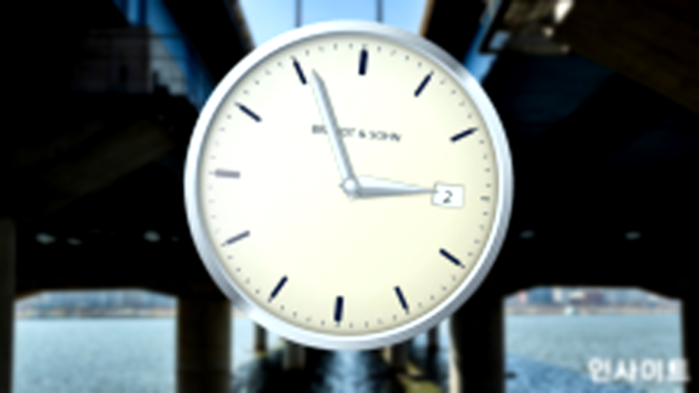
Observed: {"hour": 2, "minute": 56}
